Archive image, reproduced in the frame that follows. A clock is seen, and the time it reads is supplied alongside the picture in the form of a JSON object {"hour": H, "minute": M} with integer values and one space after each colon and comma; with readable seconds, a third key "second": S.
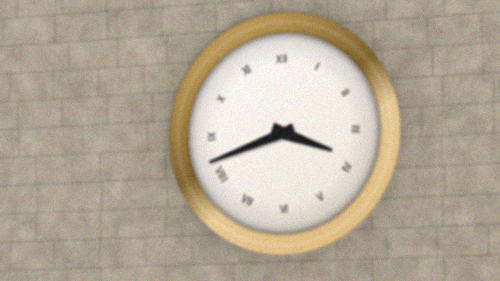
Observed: {"hour": 3, "minute": 42}
